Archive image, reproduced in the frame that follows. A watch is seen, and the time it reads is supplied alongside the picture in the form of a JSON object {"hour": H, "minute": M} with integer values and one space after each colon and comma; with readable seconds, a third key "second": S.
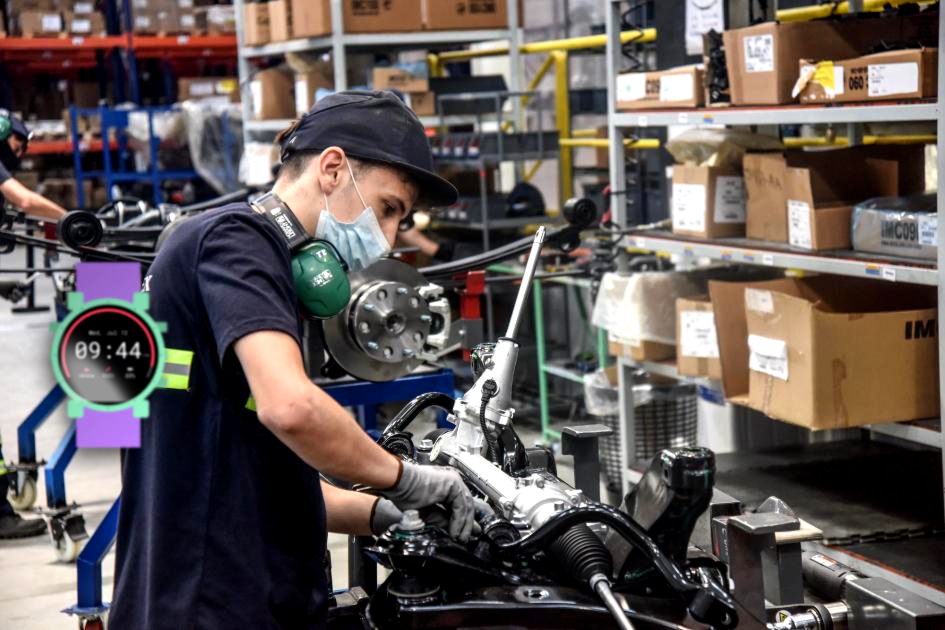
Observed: {"hour": 9, "minute": 44}
